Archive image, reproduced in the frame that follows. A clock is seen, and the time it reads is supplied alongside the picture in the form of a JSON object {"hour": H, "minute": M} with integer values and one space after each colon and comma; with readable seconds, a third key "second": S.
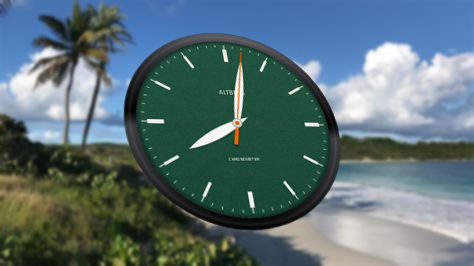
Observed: {"hour": 8, "minute": 2, "second": 2}
